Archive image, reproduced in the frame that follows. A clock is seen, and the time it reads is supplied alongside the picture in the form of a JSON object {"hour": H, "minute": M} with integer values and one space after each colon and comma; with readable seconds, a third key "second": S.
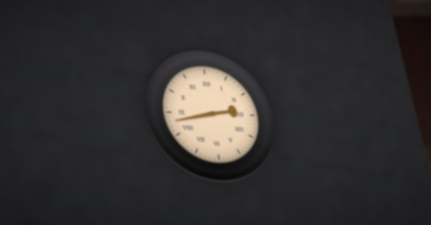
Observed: {"hour": 2, "minute": 43}
